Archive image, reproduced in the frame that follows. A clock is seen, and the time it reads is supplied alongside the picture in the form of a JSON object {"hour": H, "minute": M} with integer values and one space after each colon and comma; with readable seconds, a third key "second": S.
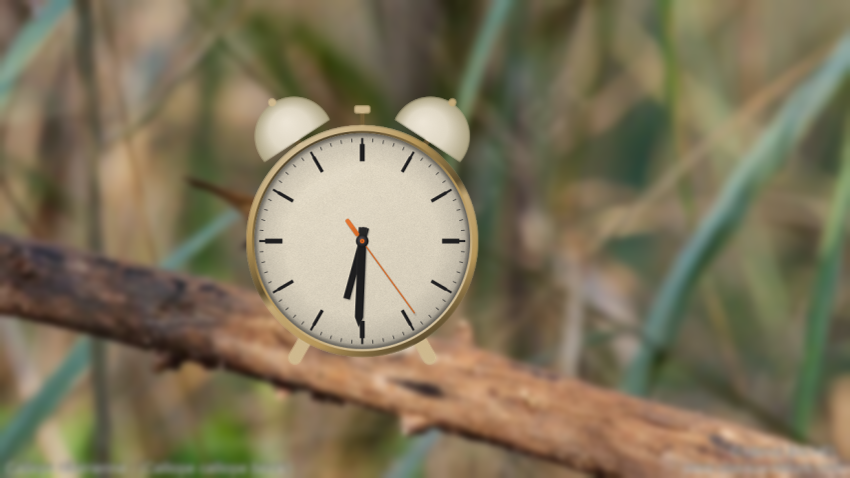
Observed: {"hour": 6, "minute": 30, "second": 24}
